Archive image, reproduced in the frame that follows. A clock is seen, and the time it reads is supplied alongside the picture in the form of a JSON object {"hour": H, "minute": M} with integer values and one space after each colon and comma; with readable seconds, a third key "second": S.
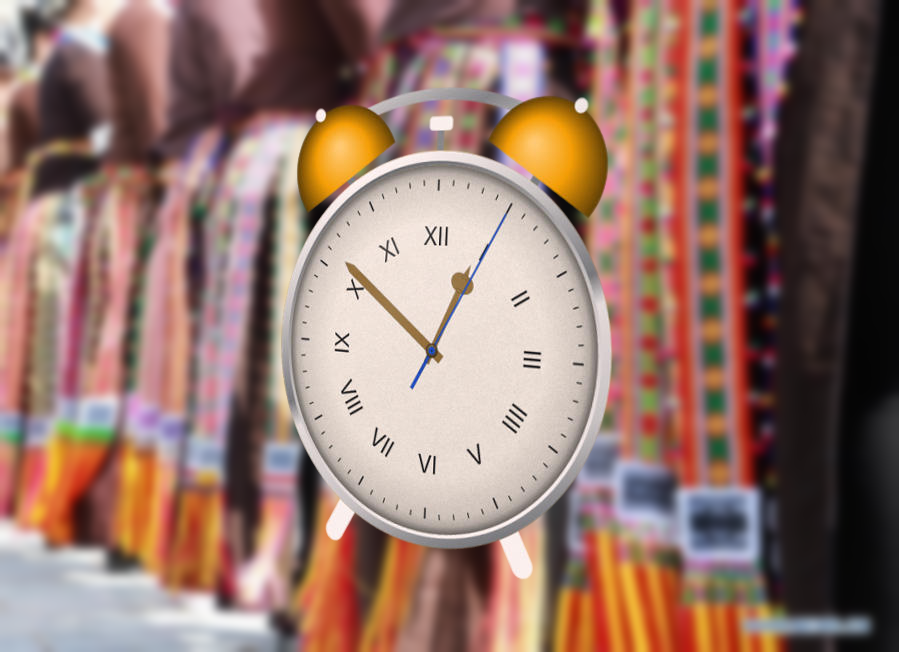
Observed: {"hour": 12, "minute": 51, "second": 5}
